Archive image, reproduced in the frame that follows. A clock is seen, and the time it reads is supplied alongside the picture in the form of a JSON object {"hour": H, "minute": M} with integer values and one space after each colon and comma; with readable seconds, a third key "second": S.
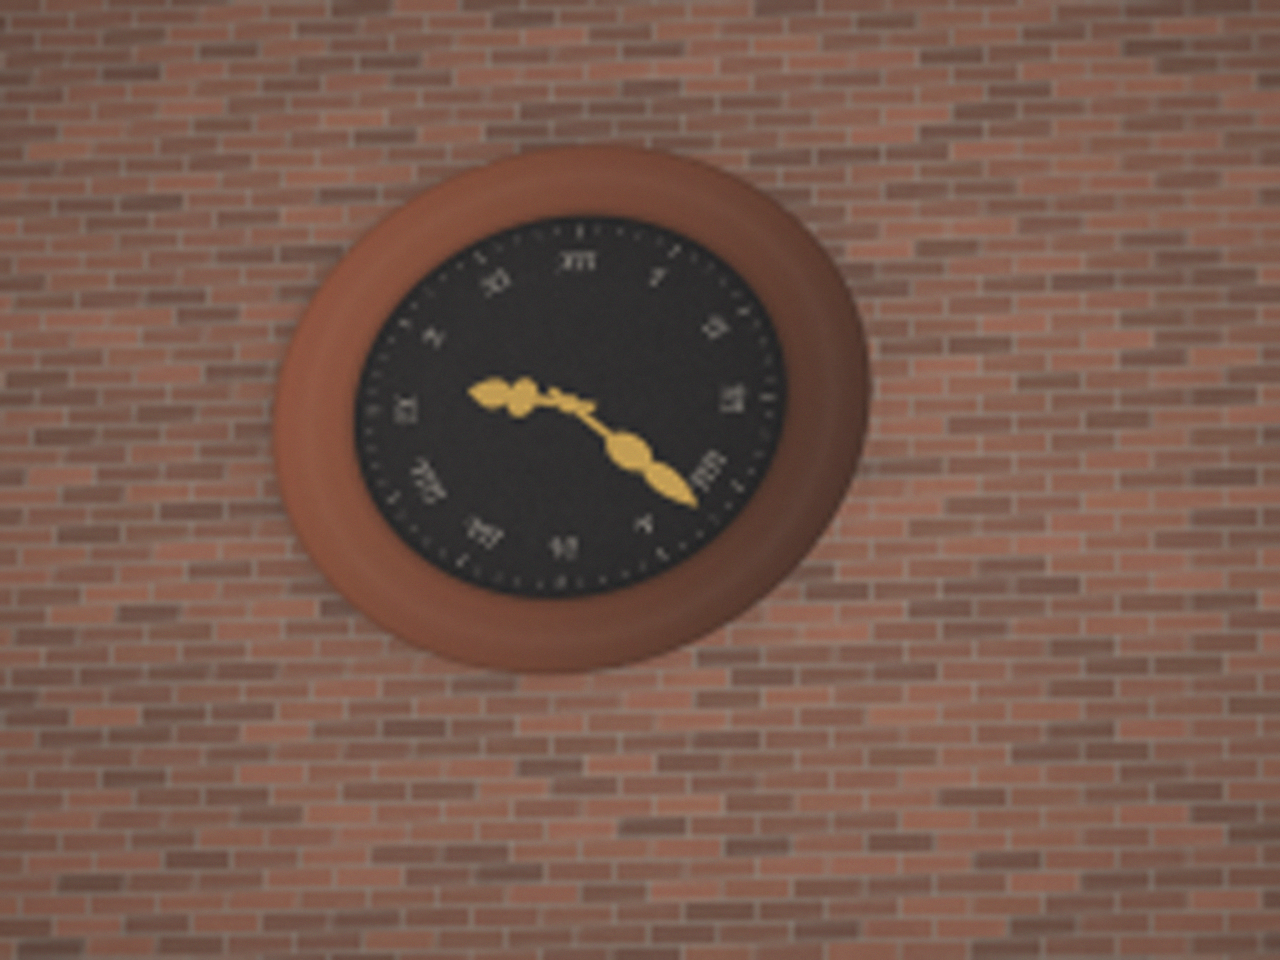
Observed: {"hour": 9, "minute": 22}
